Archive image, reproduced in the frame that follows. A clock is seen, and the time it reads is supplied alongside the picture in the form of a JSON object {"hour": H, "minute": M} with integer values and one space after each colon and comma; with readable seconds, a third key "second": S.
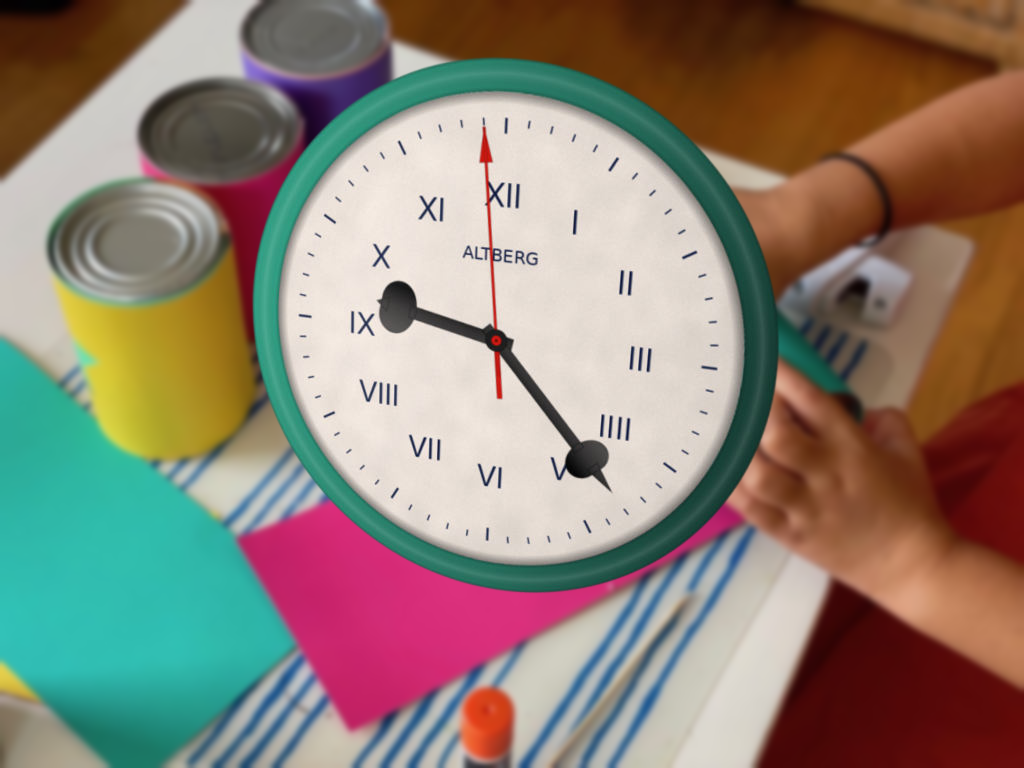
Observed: {"hour": 9, "minute": 22, "second": 59}
